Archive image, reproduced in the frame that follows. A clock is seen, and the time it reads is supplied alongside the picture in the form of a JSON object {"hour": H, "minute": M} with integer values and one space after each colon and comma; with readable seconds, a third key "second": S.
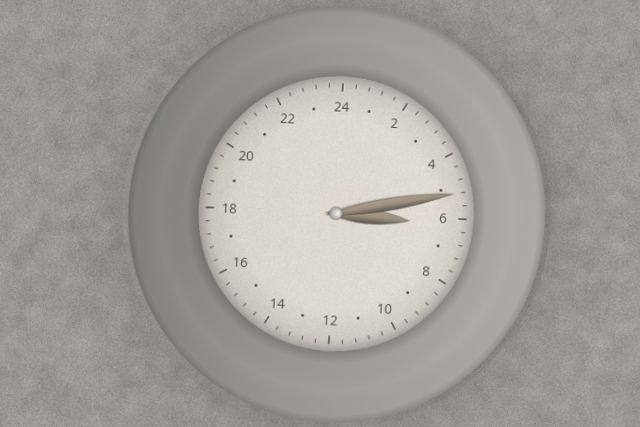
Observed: {"hour": 6, "minute": 13}
